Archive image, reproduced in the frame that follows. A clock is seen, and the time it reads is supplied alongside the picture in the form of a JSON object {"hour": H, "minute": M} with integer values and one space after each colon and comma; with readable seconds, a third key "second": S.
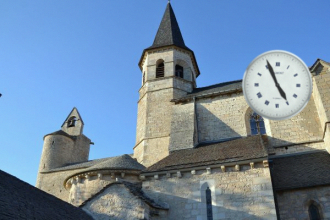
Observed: {"hour": 4, "minute": 56}
